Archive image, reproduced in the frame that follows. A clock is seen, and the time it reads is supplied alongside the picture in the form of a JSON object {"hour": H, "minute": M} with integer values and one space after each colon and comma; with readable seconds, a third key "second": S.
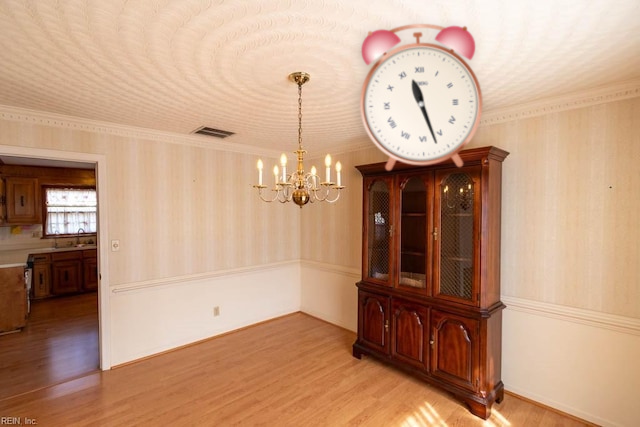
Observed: {"hour": 11, "minute": 27}
